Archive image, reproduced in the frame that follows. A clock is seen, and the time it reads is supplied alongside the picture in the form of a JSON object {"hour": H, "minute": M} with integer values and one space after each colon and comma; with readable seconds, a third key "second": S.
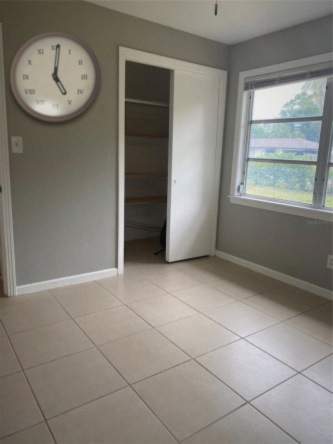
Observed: {"hour": 5, "minute": 1}
